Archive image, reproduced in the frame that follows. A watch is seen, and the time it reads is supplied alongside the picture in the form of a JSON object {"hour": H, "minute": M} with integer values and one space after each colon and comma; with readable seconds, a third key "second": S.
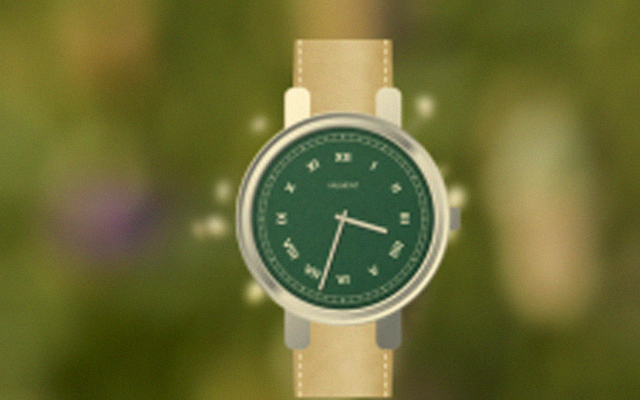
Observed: {"hour": 3, "minute": 33}
